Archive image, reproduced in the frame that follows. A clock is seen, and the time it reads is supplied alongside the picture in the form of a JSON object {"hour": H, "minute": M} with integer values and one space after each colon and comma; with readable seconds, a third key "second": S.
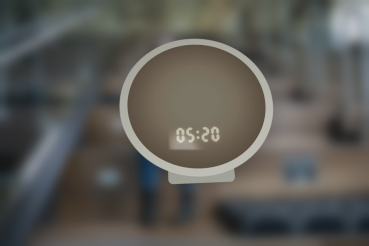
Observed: {"hour": 5, "minute": 20}
